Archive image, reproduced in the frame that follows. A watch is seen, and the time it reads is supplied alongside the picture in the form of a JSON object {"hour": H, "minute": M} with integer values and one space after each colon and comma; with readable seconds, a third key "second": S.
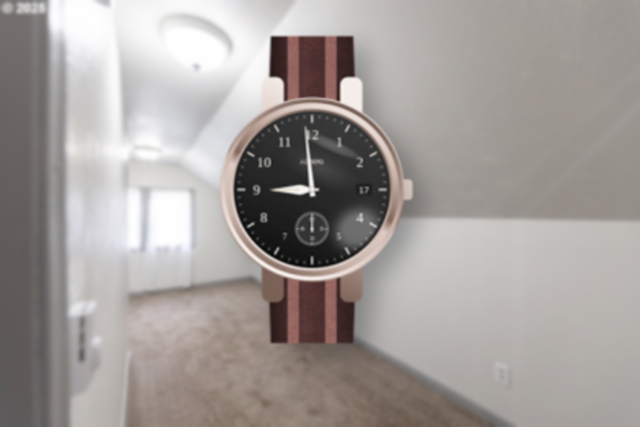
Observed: {"hour": 8, "minute": 59}
